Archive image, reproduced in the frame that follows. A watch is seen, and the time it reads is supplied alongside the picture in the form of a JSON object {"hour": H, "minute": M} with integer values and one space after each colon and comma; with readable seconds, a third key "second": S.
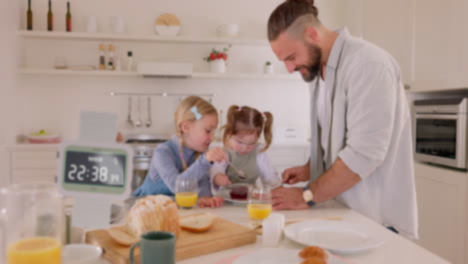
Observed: {"hour": 22, "minute": 38}
